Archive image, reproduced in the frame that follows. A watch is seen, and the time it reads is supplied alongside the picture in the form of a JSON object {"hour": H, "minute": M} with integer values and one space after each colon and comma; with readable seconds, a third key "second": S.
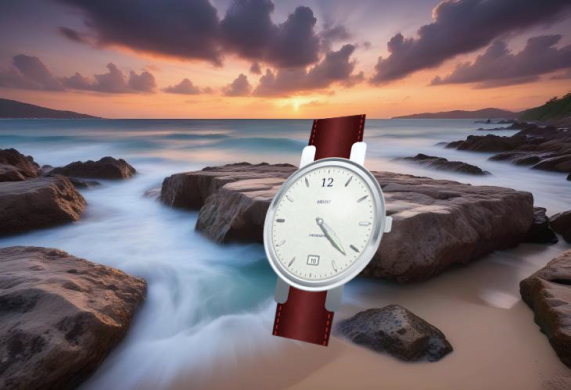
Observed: {"hour": 4, "minute": 22}
